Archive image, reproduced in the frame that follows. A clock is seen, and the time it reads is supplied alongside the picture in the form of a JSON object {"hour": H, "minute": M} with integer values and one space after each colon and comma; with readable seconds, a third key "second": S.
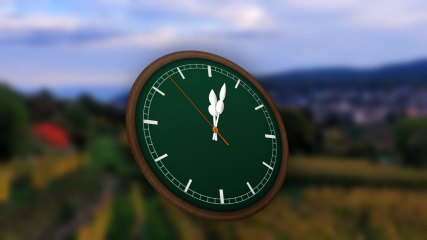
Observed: {"hour": 12, "minute": 2, "second": 53}
